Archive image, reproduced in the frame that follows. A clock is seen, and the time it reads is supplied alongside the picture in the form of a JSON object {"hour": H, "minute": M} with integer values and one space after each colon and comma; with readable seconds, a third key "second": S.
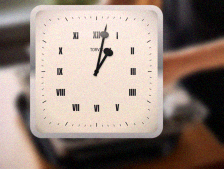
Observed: {"hour": 1, "minute": 2}
